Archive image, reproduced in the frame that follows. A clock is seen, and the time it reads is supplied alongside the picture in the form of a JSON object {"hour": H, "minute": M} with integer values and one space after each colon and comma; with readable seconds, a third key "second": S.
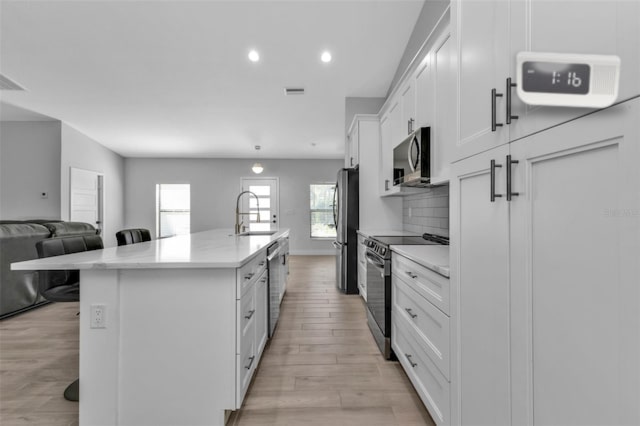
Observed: {"hour": 1, "minute": 16}
